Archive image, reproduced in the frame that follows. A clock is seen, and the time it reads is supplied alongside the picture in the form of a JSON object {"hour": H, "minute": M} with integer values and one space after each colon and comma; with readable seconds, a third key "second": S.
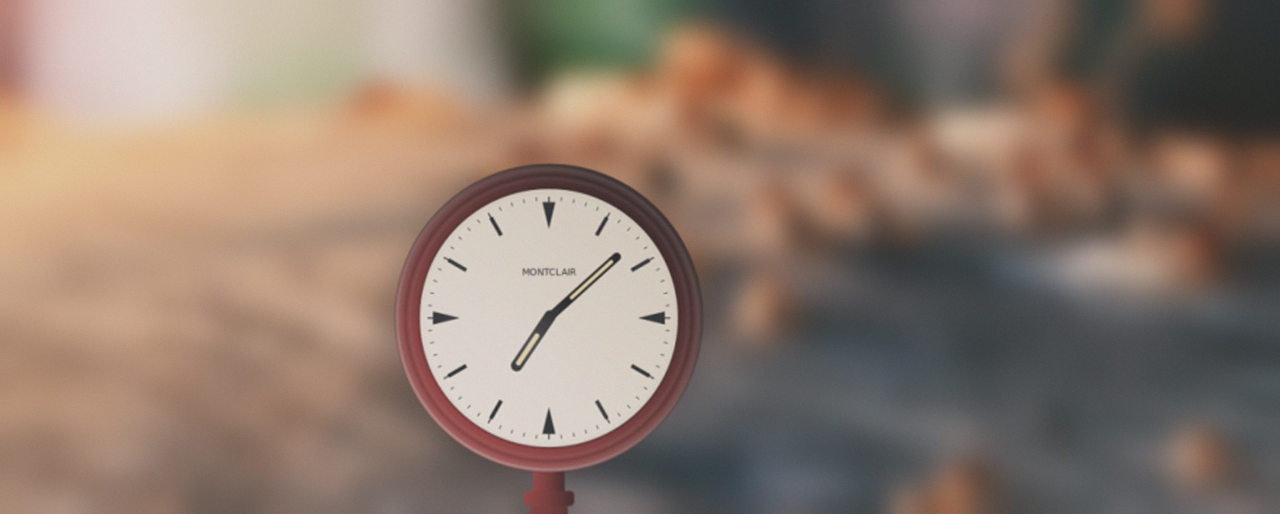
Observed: {"hour": 7, "minute": 8}
